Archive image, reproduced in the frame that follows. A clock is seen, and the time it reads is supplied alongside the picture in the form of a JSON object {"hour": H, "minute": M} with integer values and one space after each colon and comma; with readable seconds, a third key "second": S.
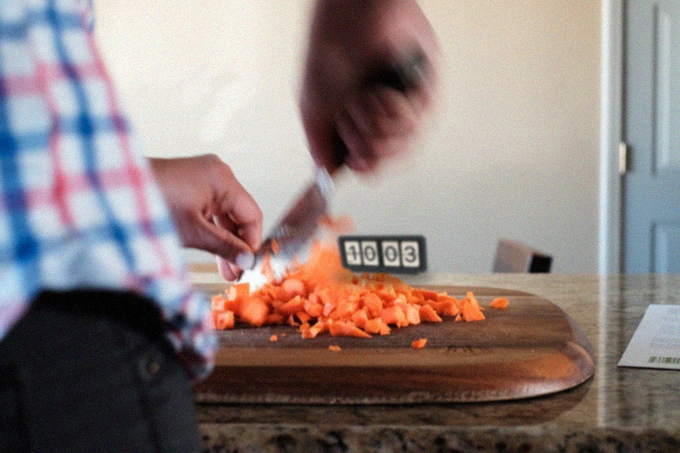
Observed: {"hour": 10, "minute": 3}
